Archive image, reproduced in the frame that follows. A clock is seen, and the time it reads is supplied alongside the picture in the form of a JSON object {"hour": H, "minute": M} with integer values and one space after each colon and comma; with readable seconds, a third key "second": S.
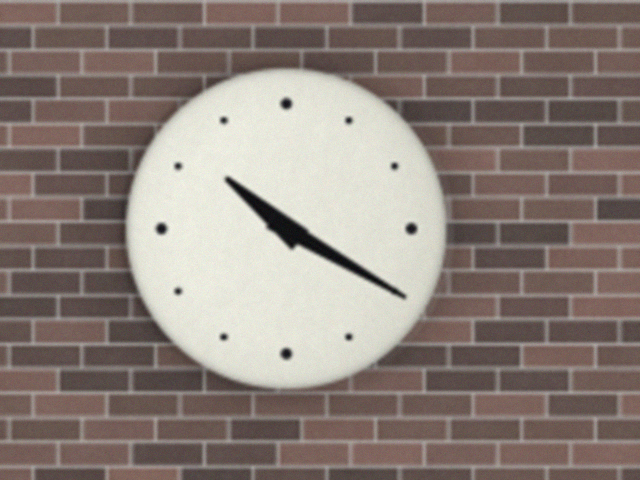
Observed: {"hour": 10, "minute": 20}
